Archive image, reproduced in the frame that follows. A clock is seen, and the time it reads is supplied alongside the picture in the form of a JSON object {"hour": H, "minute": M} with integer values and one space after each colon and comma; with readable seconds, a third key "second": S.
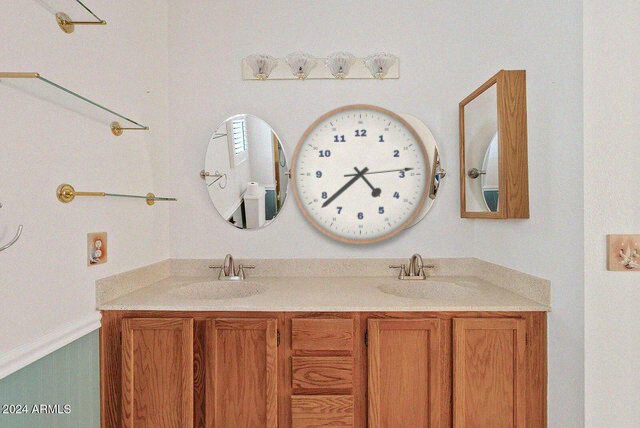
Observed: {"hour": 4, "minute": 38, "second": 14}
